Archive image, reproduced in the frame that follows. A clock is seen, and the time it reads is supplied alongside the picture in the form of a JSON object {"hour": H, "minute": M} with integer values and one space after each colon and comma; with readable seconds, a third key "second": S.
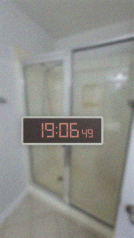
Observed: {"hour": 19, "minute": 6, "second": 49}
